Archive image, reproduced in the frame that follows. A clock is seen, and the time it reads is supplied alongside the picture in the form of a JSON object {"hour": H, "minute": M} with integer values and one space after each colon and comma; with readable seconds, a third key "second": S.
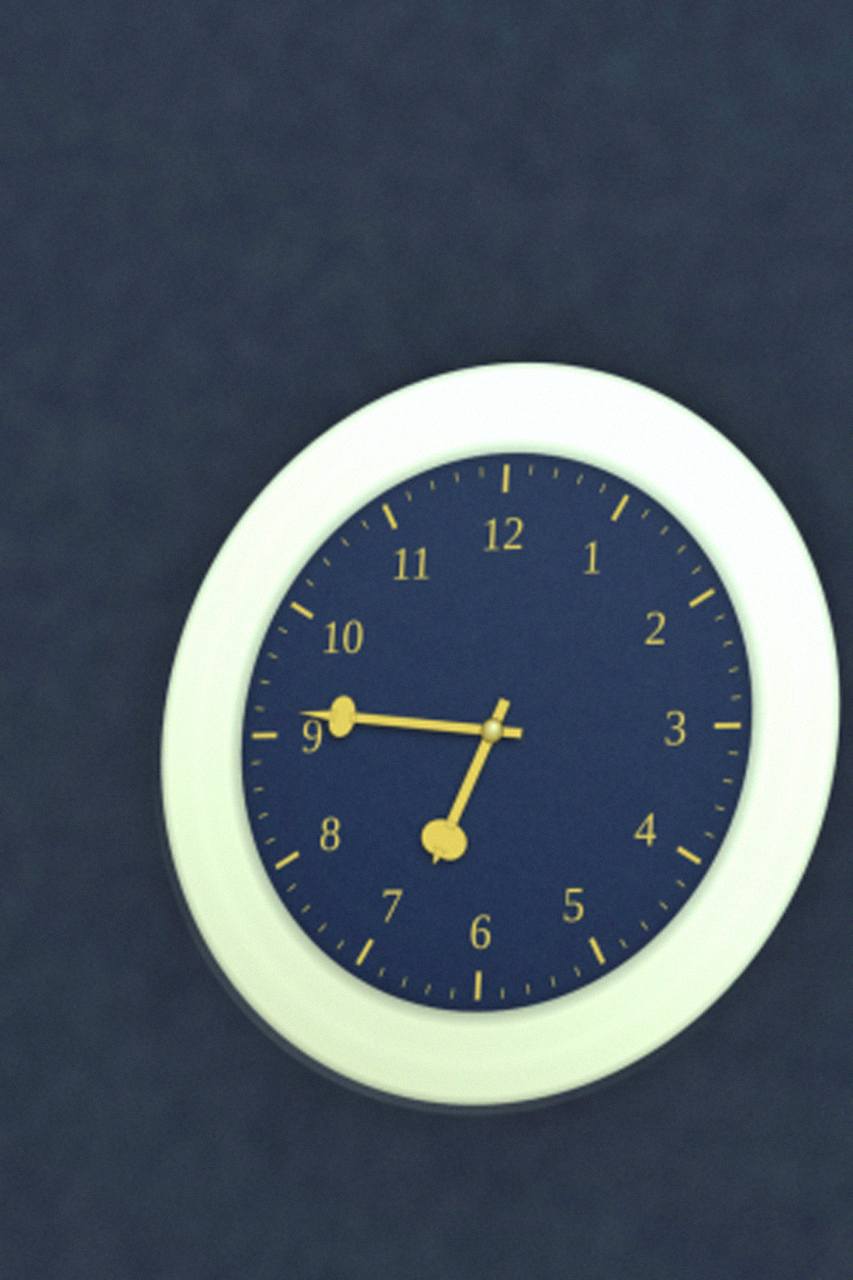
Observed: {"hour": 6, "minute": 46}
